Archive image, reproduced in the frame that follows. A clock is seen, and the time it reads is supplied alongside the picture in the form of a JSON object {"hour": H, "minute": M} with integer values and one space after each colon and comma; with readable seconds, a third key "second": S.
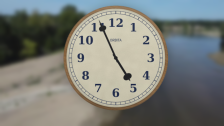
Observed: {"hour": 4, "minute": 56}
